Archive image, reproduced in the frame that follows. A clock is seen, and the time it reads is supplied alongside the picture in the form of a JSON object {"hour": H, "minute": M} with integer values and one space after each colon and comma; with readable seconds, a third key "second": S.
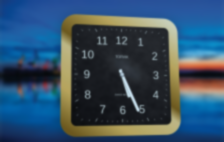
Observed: {"hour": 5, "minute": 26}
